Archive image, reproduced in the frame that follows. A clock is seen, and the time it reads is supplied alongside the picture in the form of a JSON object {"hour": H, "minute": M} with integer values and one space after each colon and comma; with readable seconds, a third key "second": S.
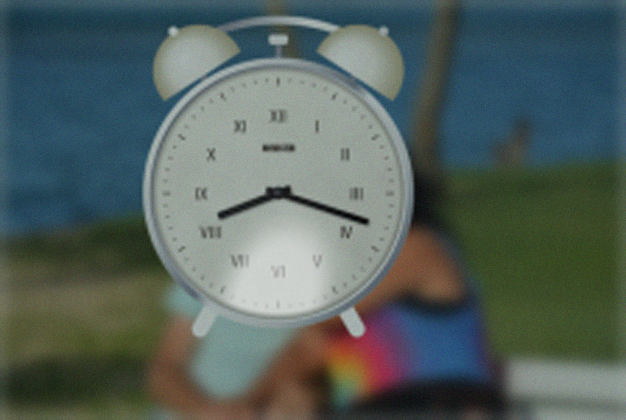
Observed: {"hour": 8, "minute": 18}
